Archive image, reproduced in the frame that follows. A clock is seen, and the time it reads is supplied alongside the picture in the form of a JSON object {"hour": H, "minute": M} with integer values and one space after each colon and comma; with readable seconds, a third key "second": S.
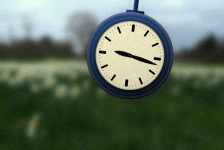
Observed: {"hour": 9, "minute": 17}
